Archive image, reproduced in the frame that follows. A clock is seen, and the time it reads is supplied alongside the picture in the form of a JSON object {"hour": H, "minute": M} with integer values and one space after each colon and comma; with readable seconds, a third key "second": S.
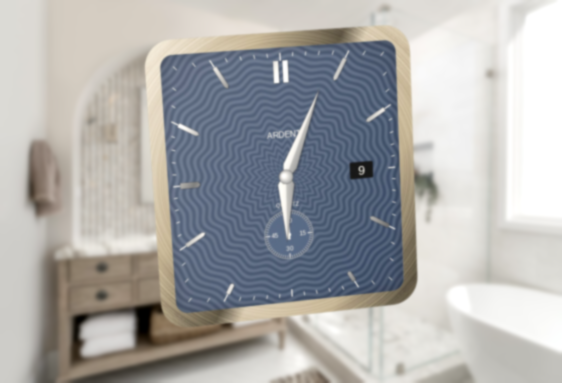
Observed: {"hour": 6, "minute": 4}
